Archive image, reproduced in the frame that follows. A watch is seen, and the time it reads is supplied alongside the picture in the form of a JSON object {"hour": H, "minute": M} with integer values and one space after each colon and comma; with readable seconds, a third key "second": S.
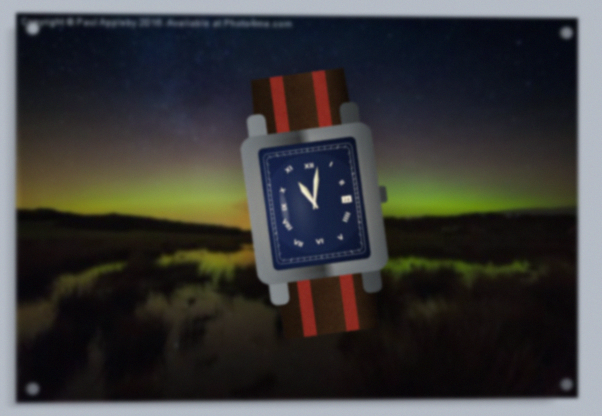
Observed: {"hour": 11, "minute": 2}
